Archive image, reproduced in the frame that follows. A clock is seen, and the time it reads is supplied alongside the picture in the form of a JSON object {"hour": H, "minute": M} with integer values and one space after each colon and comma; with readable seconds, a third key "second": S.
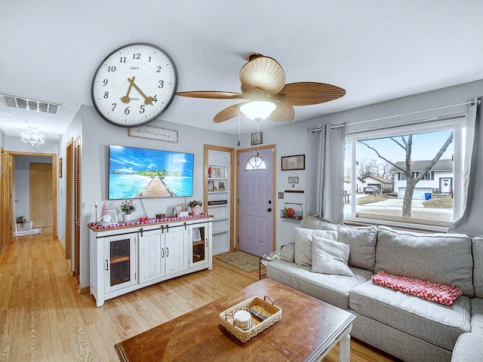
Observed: {"hour": 6, "minute": 22}
